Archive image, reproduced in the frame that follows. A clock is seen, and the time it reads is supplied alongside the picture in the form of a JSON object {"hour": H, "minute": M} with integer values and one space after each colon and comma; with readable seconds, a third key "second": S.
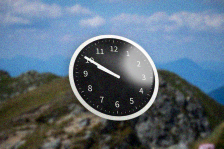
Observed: {"hour": 9, "minute": 50}
